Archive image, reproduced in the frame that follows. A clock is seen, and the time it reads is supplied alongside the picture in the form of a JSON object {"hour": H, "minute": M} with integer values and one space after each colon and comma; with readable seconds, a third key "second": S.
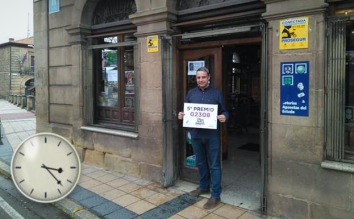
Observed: {"hour": 3, "minute": 23}
